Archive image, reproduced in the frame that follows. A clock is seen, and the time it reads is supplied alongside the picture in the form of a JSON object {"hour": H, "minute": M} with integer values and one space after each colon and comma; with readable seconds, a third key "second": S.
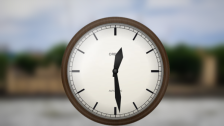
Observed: {"hour": 12, "minute": 29}
